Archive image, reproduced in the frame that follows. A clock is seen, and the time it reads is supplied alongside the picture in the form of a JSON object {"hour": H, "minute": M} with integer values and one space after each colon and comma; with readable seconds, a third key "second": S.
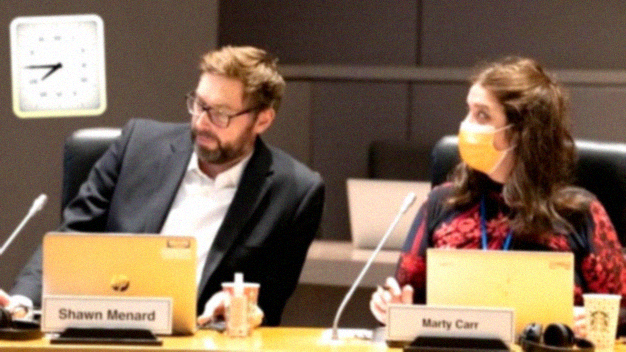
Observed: {"hour": 7, "minute": 45}
